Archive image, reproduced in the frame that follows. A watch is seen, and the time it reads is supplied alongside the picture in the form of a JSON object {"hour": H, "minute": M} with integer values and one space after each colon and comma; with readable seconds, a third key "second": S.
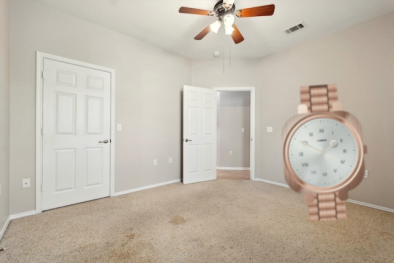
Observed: {"hour": 1, "minute": 50}
